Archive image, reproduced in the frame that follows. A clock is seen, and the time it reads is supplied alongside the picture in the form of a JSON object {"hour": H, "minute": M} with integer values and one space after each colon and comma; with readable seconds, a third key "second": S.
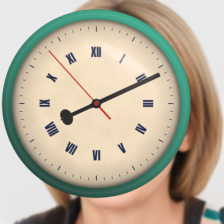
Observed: {"hour": 8, "minute": 10, "second": 53}
